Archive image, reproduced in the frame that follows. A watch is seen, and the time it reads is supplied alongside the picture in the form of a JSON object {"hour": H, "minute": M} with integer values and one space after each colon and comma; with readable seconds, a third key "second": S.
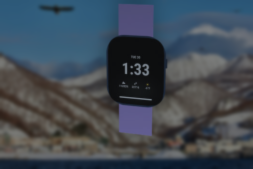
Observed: {"hour": 1, "minute": 33}
